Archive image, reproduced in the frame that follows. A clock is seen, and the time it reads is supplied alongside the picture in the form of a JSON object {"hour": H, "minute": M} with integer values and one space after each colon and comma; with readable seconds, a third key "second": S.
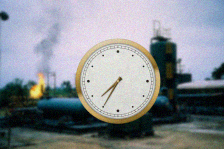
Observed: {"hour": 7, "minute": 35}
